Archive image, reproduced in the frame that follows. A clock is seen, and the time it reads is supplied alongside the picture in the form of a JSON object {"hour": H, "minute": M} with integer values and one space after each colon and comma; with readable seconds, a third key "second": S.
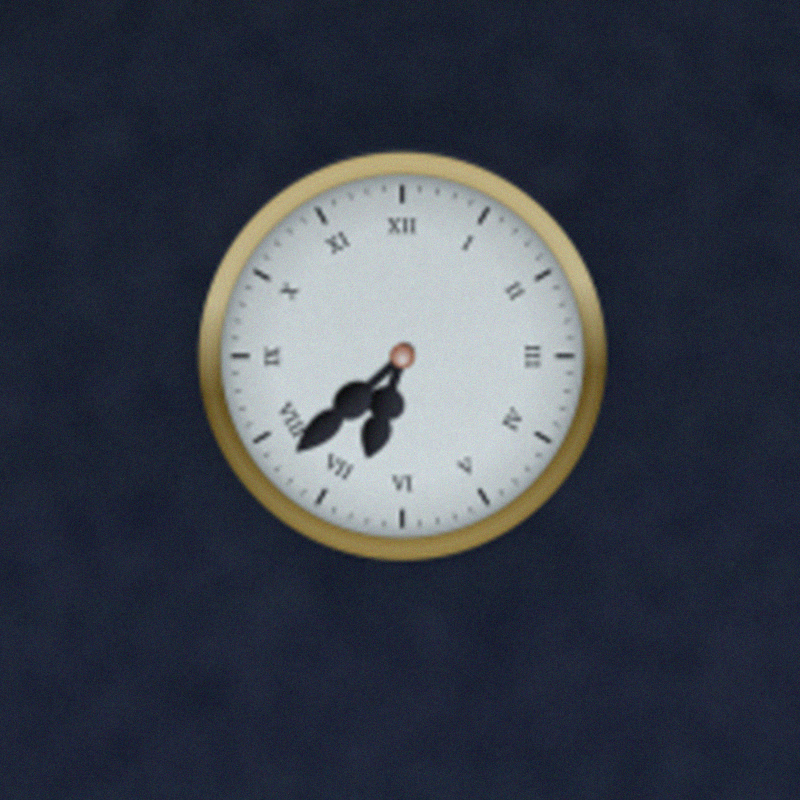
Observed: {"hour": 6, "minute": 38}
